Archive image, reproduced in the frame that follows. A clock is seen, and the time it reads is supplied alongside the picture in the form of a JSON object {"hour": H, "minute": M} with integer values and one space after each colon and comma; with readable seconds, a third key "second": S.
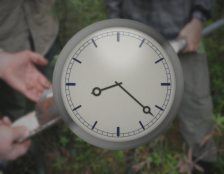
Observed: {"hour": 8, "minute": 22}
